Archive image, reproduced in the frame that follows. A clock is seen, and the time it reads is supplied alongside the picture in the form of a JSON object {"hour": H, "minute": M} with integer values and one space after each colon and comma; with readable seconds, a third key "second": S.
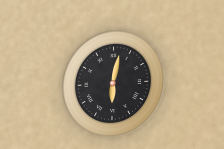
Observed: {"hour": 6, "minute": 2}
